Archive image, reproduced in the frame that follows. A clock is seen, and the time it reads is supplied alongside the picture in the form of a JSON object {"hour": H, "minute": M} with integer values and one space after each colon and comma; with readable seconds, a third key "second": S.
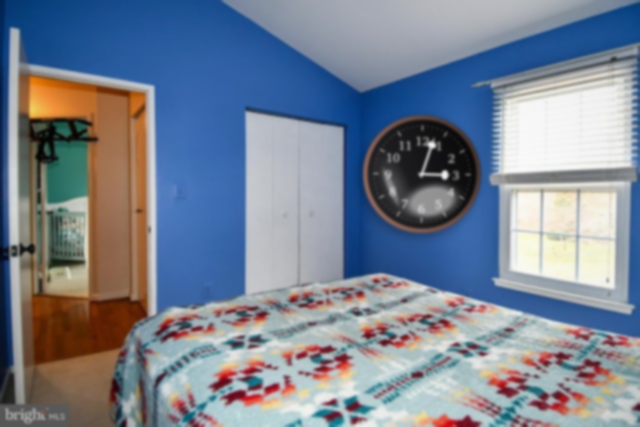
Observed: {"hour": 3, "minute": 3}
